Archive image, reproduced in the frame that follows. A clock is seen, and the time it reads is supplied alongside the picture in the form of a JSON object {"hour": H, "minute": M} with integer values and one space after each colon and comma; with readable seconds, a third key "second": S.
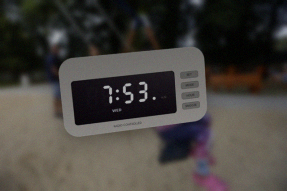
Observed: {"hour": 7, "minute": 53}
